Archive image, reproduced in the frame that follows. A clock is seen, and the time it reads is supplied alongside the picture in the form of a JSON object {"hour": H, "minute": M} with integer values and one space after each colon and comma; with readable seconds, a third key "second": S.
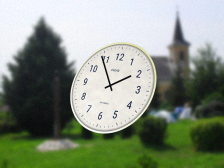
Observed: {"hour": 1, "minute": 54}
